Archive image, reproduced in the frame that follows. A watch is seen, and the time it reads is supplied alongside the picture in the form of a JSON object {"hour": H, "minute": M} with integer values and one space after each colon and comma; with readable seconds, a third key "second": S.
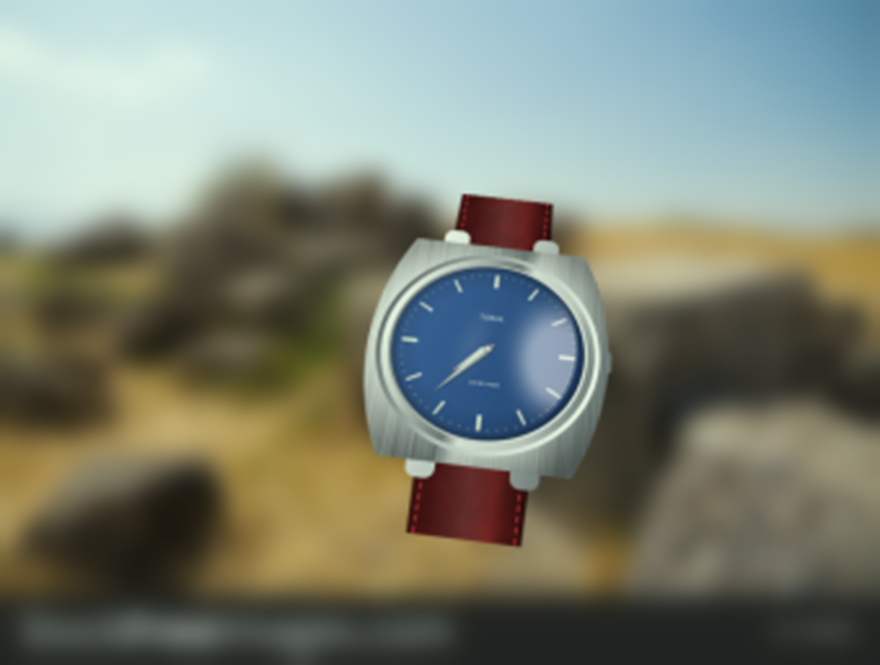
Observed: {"hour": 7, "minute": 37}
